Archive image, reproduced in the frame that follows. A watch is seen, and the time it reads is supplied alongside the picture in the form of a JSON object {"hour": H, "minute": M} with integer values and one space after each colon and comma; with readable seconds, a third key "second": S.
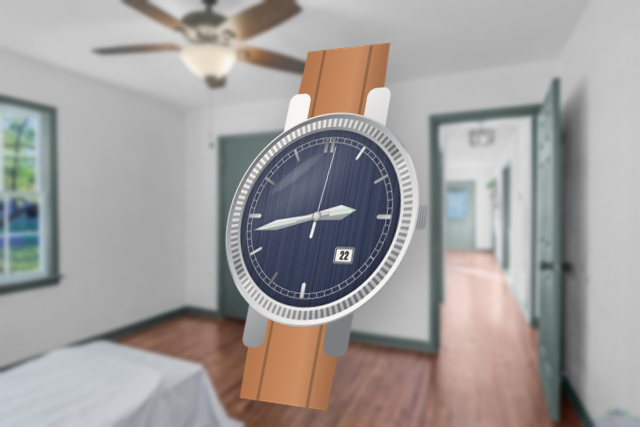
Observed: {"hour": 2, "minute": 43, "second": 1}
